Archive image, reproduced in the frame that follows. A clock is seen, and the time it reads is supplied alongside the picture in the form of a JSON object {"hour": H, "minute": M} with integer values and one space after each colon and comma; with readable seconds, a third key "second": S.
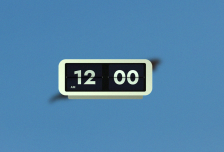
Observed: {"hour": 12, "minute": 0}
